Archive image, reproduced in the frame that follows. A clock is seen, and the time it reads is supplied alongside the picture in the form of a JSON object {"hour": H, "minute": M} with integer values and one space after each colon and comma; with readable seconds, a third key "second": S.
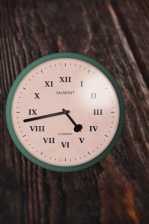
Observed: {"hour": 4, "minute": 43}
